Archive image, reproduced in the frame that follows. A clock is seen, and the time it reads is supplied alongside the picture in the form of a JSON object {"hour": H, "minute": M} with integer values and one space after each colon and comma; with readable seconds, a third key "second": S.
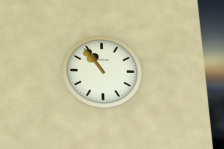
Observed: {"hour": 10, "minute": 54}
